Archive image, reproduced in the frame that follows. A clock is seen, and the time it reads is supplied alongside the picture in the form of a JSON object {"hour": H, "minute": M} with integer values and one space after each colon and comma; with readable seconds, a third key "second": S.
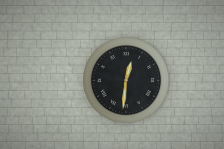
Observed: {"hour": 12, "minute": 31}
